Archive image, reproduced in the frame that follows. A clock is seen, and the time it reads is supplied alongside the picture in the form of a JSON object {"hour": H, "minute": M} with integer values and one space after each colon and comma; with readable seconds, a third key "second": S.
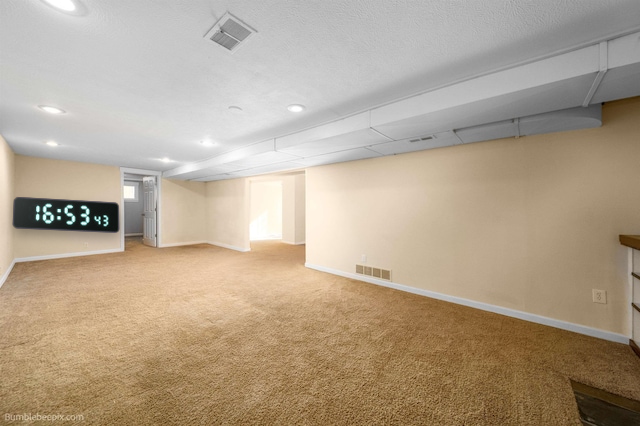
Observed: {"hour": 16, "minute": 53, "second": 43}
